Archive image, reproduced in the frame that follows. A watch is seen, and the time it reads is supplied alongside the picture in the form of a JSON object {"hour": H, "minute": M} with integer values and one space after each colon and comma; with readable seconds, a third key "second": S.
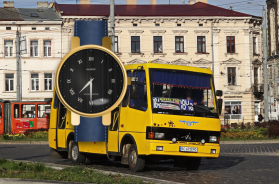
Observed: {"hour": 7, "minute": 30}
